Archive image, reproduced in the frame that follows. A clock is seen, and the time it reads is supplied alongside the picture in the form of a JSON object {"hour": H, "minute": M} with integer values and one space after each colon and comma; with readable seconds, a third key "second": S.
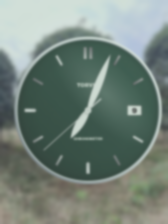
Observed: {"hour": 7, "minute": 3, "second": 38}
